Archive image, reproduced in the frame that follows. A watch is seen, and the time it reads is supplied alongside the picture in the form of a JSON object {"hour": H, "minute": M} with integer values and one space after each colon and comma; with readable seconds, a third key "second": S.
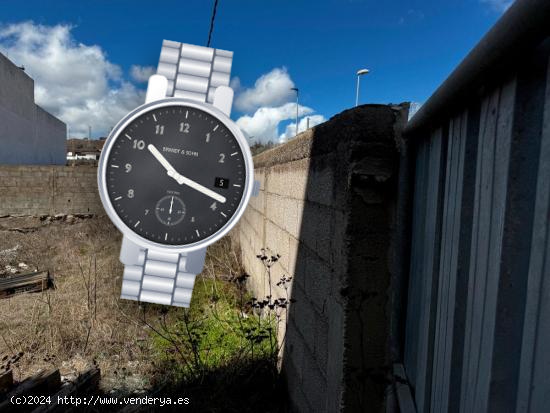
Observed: {"hour": 10, "minute": 18}
